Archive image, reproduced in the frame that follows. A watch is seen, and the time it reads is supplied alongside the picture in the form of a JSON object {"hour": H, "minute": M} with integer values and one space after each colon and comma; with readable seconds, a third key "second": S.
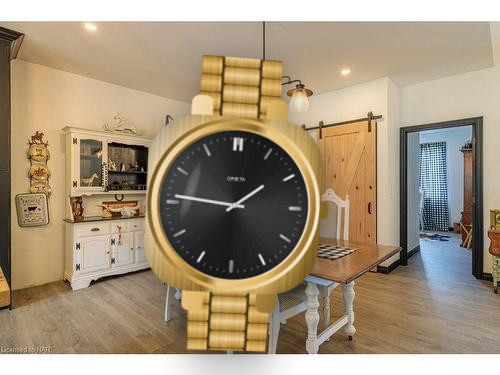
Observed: {"hour": 1, "minute": 46}
